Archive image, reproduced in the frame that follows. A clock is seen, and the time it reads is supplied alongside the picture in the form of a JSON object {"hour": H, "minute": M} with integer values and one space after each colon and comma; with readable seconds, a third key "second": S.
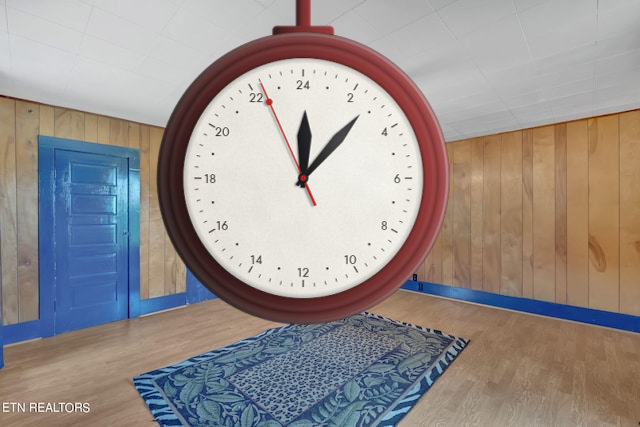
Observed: {"hour": 0, "minute": 6, "second": 56}
